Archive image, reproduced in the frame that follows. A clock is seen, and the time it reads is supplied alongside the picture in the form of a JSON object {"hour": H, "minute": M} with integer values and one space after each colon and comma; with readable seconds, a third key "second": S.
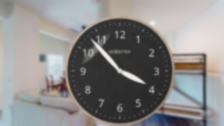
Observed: {"hour": 3, "minute": 53}
